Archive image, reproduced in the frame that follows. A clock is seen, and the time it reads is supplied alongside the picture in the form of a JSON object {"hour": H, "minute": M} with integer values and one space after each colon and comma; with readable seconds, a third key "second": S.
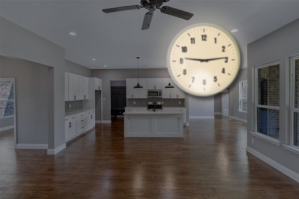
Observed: {"hour": 9, "minute": 14}
